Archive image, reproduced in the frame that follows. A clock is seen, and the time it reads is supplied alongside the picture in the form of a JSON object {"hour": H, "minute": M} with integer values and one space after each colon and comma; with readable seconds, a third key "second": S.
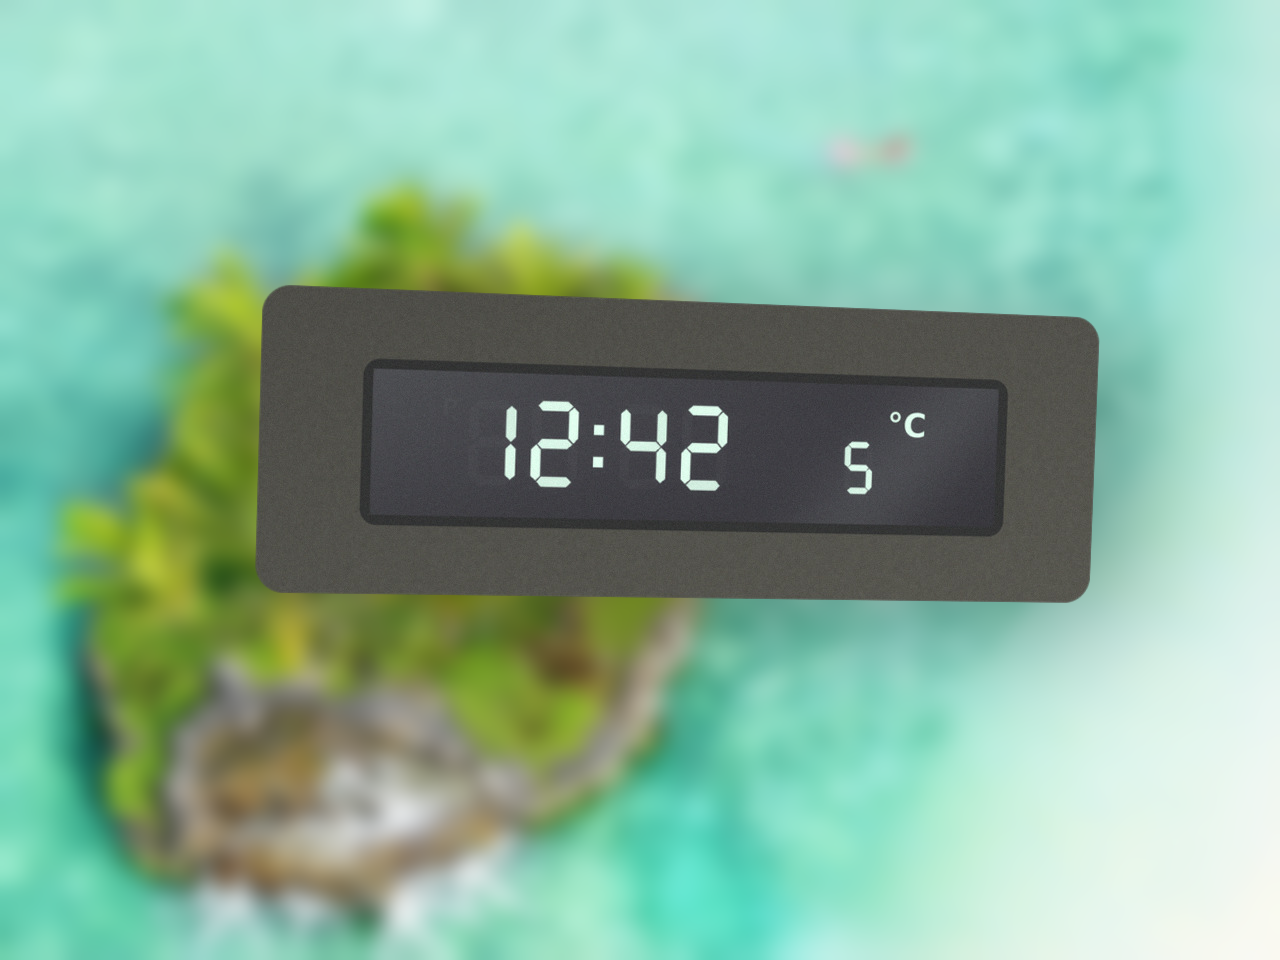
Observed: {"hour": 12, "minute": 42}
